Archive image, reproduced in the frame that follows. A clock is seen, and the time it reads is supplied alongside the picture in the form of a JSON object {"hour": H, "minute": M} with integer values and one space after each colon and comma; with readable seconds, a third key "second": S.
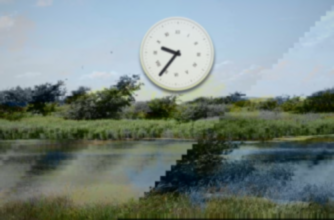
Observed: {"hour": 9, "minute": 36}
